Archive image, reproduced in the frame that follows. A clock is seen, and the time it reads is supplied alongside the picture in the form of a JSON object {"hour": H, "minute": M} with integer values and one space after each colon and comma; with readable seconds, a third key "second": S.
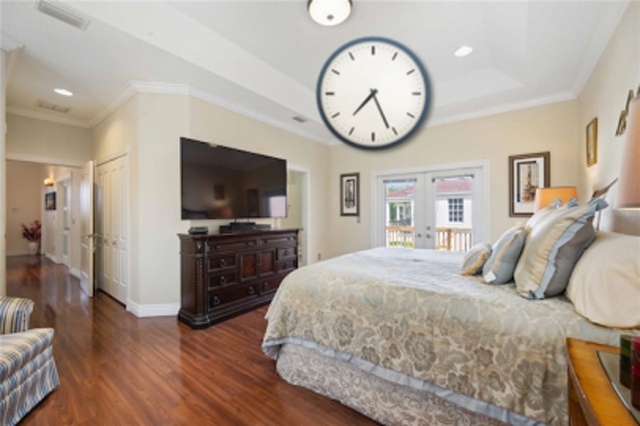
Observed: {"hour": 7, "minute": 26}
